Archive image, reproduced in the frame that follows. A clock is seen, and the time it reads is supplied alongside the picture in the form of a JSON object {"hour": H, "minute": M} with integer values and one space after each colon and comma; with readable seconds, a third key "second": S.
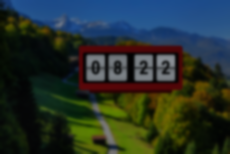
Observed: {"hour": 8, "minute": 22}
